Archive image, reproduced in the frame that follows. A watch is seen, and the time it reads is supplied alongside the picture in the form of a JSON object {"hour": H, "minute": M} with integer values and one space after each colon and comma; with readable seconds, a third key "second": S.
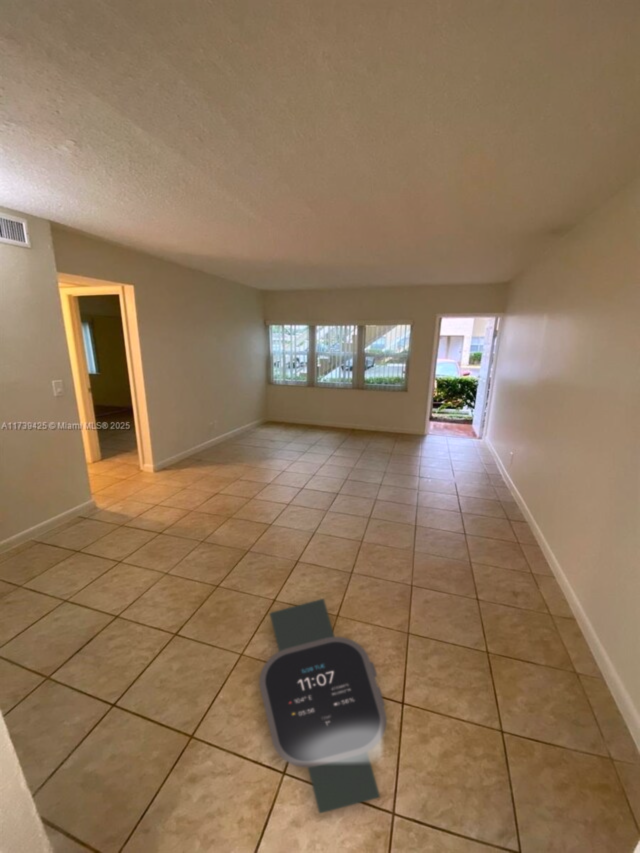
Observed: {"hour": 11, "minute": 7}
